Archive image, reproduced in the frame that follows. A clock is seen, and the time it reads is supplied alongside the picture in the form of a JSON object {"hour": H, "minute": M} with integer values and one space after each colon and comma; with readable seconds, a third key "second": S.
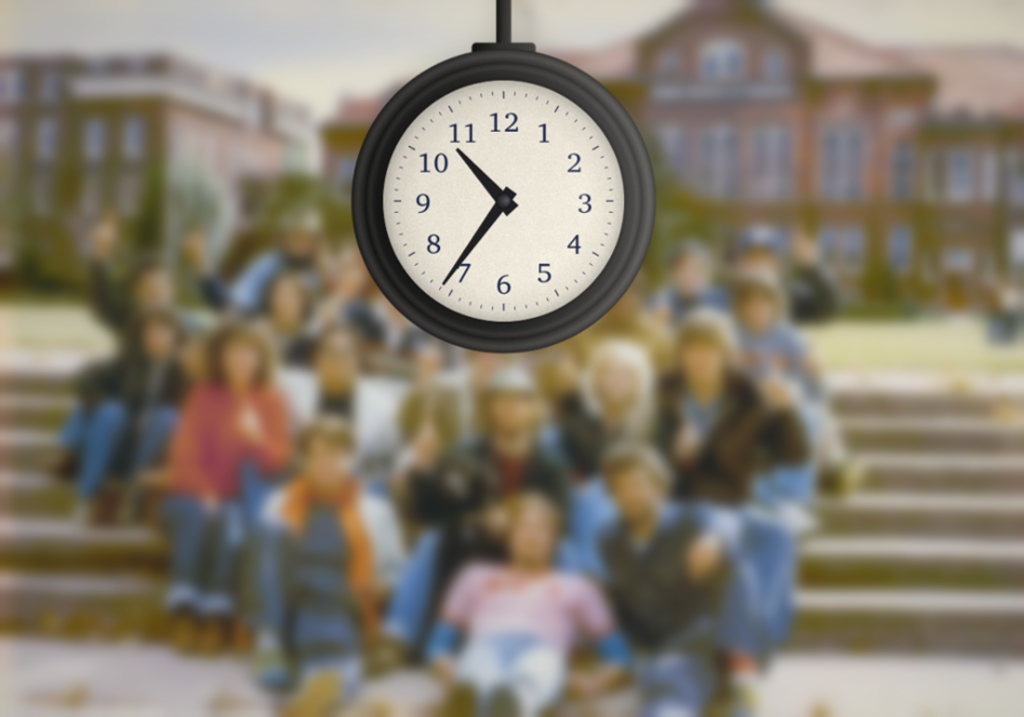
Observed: {"hour": 10, "minute": 36}
